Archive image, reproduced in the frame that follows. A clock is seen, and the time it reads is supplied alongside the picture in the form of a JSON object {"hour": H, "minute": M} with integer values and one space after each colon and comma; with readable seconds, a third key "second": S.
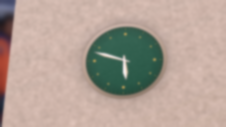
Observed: {"hour": 5, "minute": 48}
